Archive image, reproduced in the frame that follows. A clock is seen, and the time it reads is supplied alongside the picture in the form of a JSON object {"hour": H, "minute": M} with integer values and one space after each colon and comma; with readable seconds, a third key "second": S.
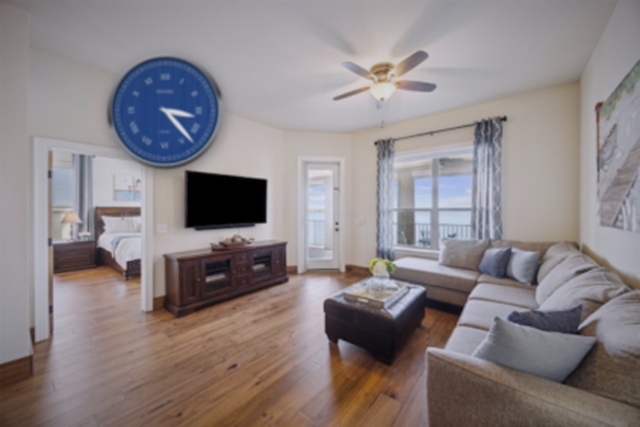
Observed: {"hour": 3, "minute": 23}
